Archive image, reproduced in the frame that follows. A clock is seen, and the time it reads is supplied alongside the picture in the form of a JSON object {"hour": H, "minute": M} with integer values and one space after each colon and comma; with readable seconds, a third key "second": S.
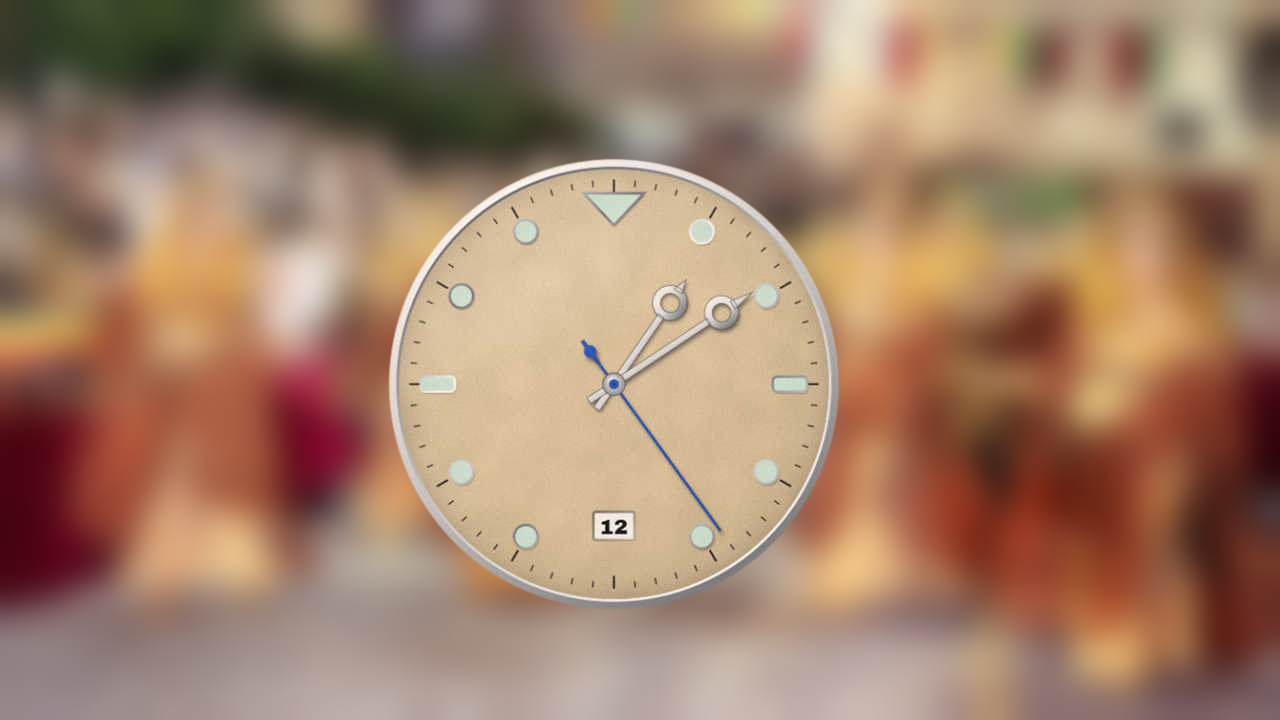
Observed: {"hour": 1, "minute": 9, "second": 24}
